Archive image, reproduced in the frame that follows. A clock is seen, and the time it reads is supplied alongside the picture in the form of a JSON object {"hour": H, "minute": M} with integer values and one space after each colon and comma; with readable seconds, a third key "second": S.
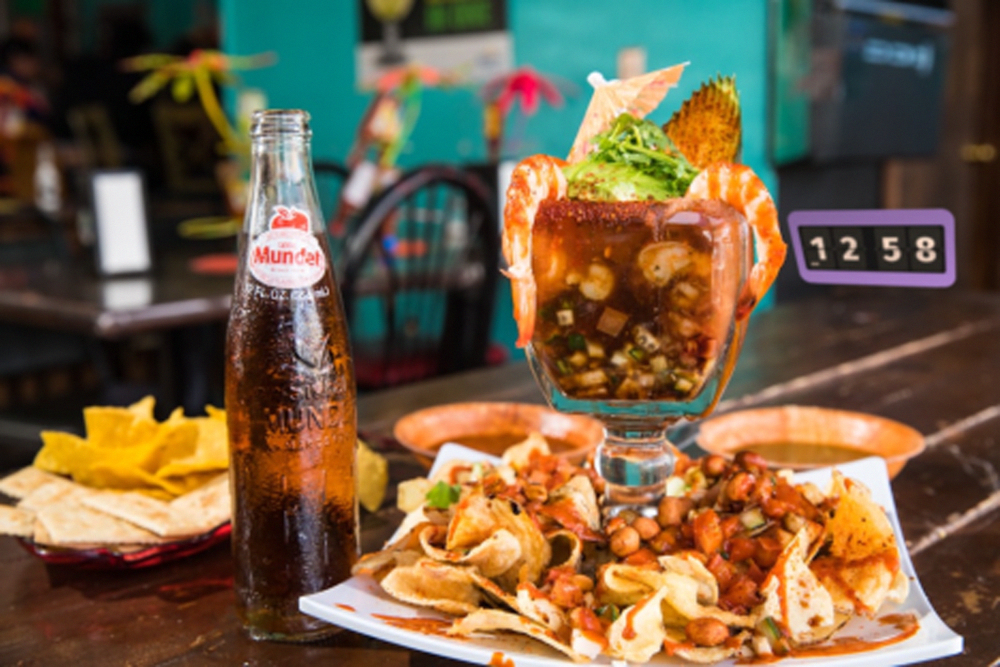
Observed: {"hour": 12, "minute": 58}
